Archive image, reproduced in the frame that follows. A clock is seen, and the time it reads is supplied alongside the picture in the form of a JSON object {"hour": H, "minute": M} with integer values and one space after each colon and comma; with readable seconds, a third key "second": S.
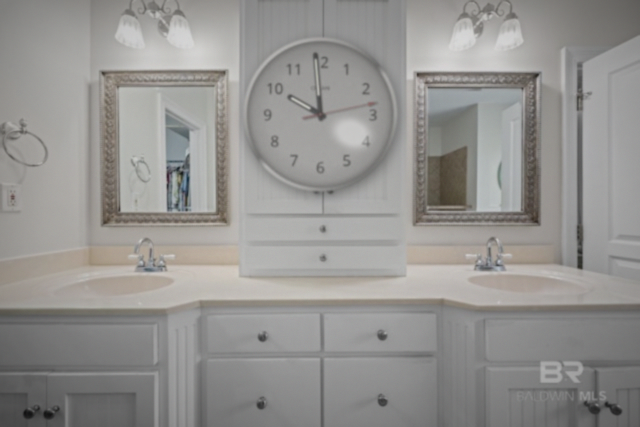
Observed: {"hour": 9, "minute": 59, "second": 13}
